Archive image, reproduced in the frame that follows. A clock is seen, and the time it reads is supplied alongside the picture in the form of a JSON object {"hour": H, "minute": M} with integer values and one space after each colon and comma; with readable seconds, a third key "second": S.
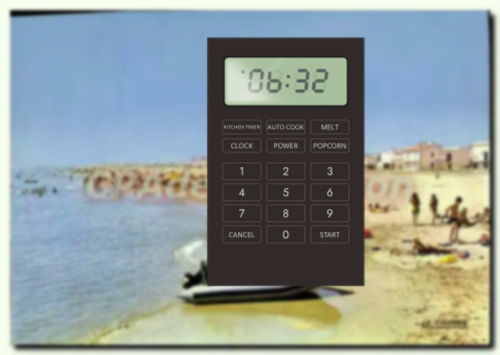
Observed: {"hour": 6, "minute": 32}
